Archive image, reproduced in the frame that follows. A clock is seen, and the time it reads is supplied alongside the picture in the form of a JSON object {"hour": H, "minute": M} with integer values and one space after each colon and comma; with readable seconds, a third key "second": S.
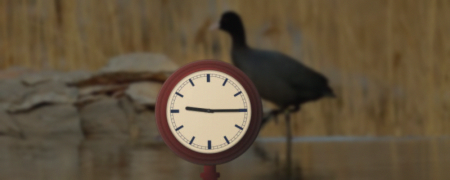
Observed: {"hour": 9, "minute": 15}
